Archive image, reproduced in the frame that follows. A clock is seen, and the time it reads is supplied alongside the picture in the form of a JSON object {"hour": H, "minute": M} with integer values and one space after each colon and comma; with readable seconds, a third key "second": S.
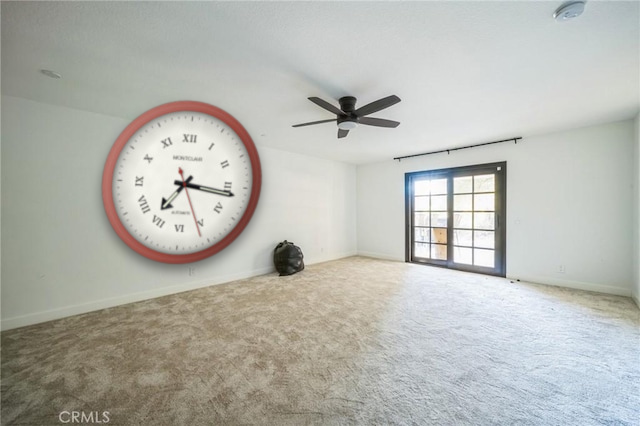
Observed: {"hour": 7, "minute": 16, "second": 26}
